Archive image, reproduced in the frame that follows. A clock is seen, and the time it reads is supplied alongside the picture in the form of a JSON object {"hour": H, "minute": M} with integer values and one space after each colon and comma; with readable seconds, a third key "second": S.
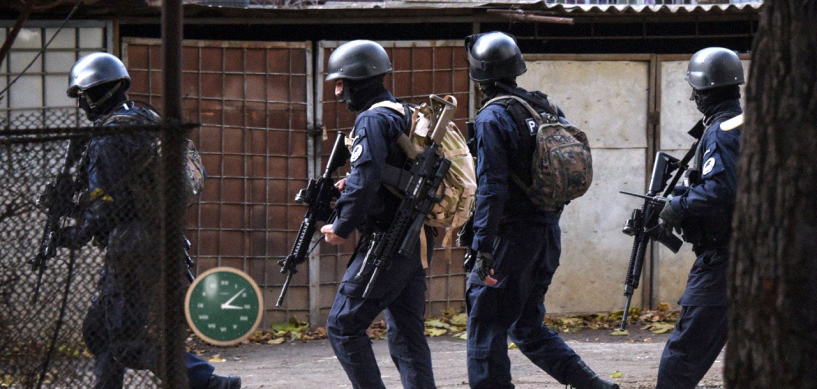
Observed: {"hour": 3, "minute": 8}
